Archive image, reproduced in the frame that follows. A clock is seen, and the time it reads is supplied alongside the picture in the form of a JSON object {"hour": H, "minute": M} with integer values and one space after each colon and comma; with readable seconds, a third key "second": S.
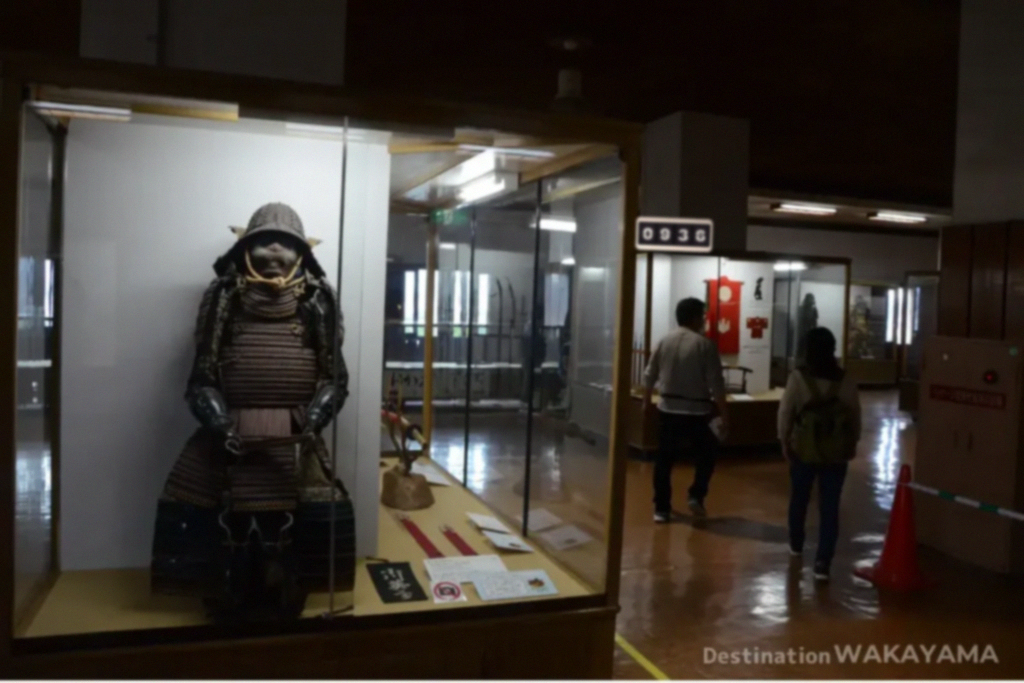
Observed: {"hour": 9, "minute": 36}
